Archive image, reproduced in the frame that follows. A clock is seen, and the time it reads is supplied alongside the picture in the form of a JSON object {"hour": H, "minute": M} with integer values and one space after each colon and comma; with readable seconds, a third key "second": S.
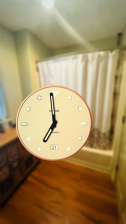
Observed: {"hour": 6, "minute": 59}
